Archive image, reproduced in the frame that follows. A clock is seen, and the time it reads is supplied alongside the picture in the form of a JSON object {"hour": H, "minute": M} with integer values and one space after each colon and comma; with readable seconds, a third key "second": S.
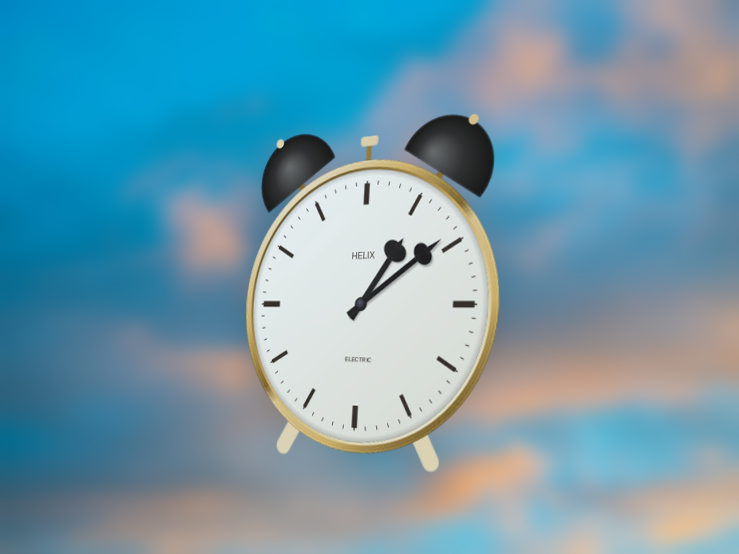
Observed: {"hour": 1, "minute": 9}
